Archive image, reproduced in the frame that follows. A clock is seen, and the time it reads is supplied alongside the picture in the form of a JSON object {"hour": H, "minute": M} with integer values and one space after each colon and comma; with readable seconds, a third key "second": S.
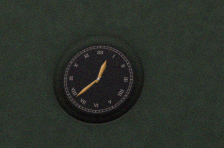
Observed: {"hour": 12, "minute": 38}
